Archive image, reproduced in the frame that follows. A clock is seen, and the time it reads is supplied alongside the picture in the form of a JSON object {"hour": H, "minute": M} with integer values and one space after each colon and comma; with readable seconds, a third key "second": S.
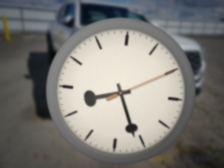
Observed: {"hour": 8, "minute": 26, "second": 10}
